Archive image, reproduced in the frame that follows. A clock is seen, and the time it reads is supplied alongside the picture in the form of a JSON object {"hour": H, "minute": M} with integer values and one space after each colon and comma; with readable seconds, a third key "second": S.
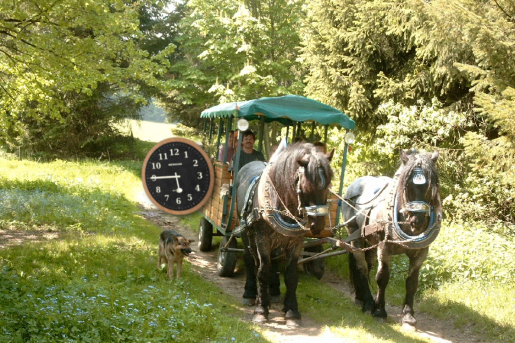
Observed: {"hour": 5, "minute": 45}
